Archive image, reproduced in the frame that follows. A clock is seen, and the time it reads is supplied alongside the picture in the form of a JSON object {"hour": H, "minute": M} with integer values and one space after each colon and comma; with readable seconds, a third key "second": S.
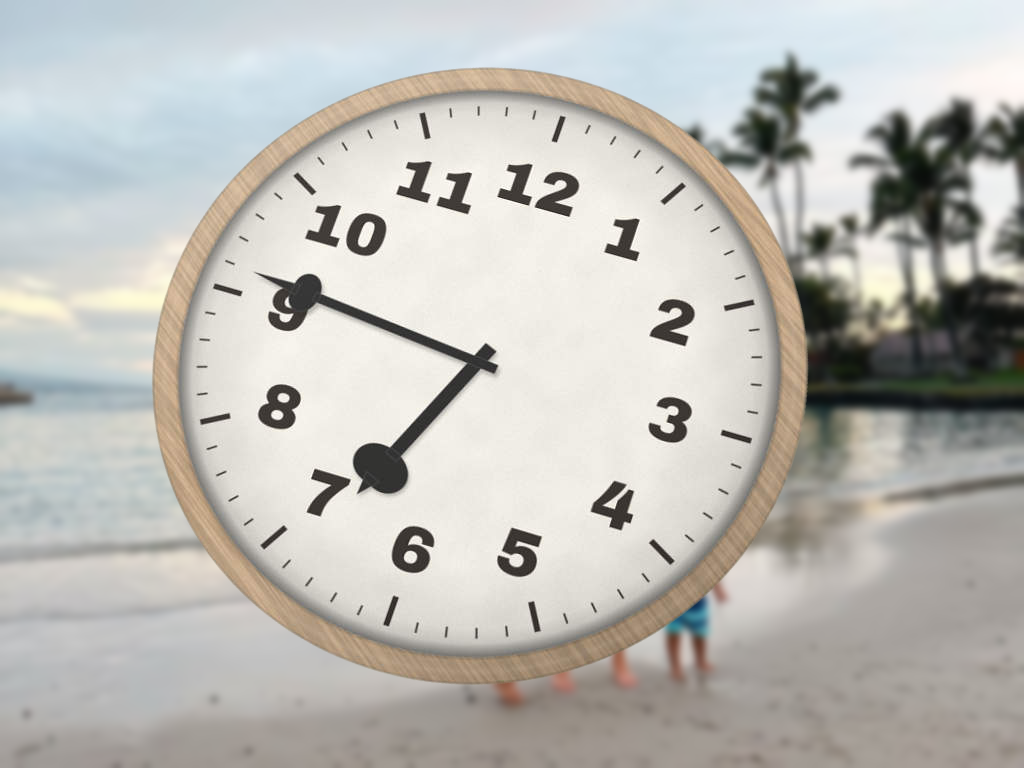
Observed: {"hour": 6, "minute": 46}
